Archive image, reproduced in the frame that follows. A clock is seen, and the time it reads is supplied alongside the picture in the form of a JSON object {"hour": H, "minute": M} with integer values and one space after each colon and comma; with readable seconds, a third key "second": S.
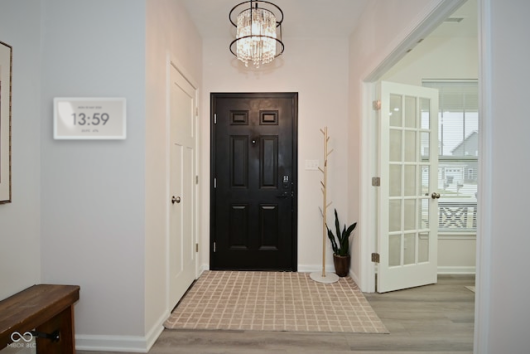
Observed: {"hour": 13, "minute": 59}
